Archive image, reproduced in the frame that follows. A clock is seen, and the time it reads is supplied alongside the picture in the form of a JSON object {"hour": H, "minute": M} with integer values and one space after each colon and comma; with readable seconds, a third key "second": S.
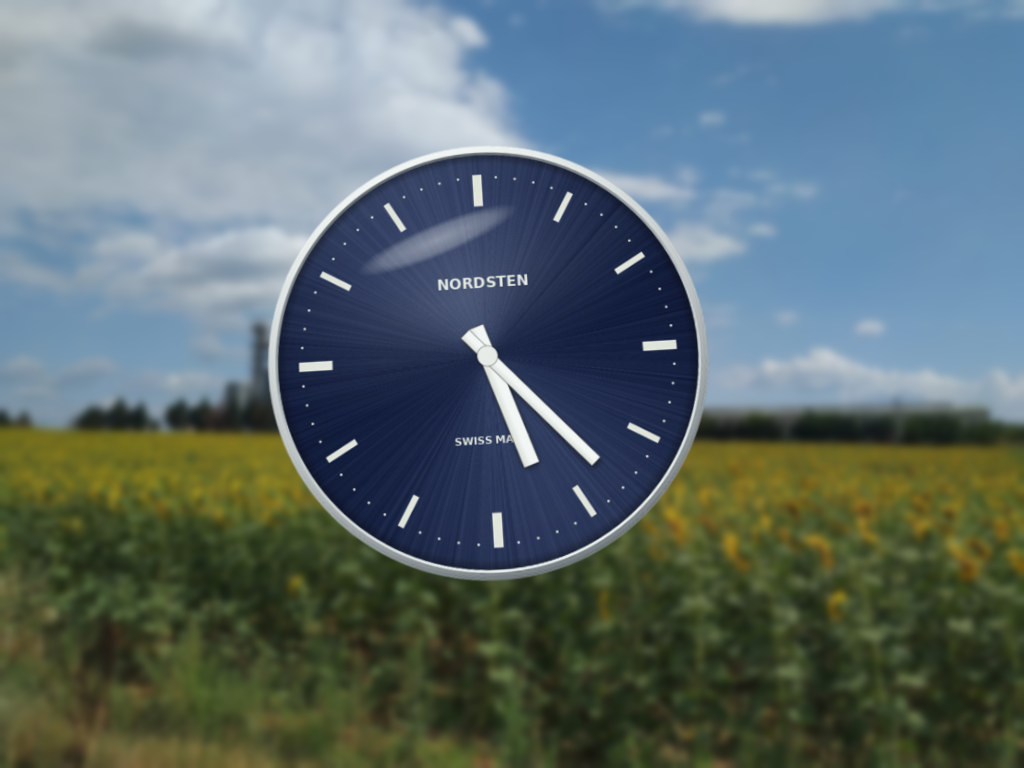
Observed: {"hour": 5, "minute": 23}
